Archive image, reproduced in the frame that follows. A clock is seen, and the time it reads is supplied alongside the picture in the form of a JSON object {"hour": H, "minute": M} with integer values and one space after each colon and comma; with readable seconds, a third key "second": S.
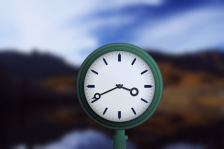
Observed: {"hour": 3, "minute": 41}
